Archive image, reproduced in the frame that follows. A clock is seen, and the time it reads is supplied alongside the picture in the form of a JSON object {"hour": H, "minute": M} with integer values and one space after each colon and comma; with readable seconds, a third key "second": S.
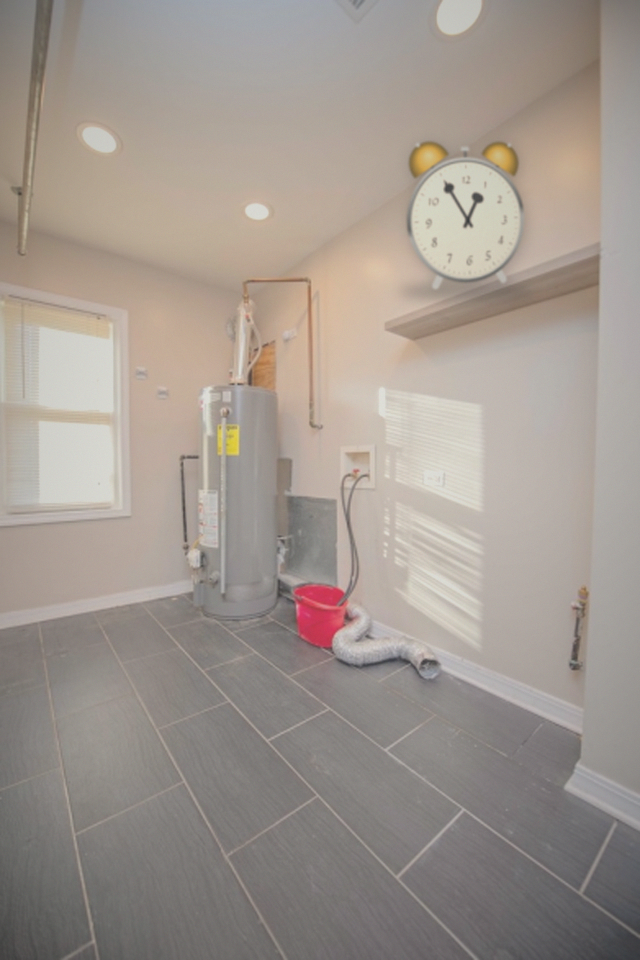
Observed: {"hour": 12, "minute": 55}
